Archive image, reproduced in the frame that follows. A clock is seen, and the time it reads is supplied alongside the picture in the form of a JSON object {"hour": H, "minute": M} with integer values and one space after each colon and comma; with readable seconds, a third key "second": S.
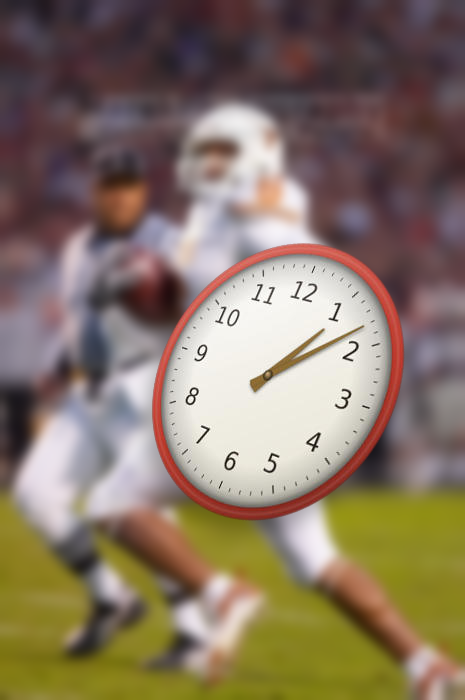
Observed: {"hour": 1, "minute": 8}
